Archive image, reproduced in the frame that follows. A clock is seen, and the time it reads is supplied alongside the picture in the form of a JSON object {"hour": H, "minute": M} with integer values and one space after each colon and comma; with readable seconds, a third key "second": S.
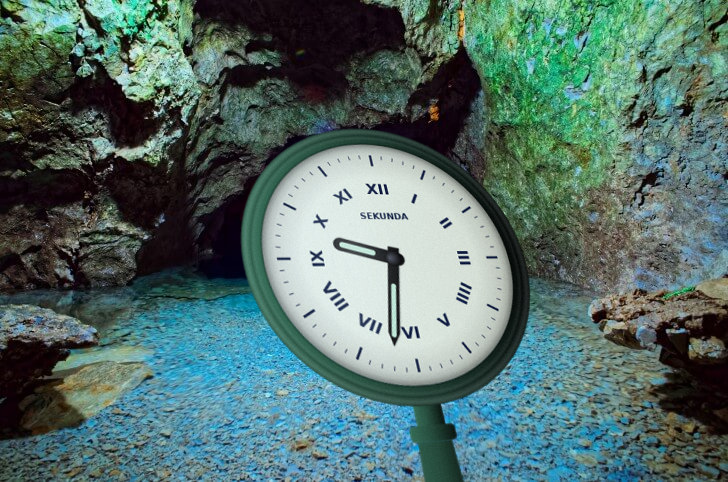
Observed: {"hour": 9, "minute": 32}
